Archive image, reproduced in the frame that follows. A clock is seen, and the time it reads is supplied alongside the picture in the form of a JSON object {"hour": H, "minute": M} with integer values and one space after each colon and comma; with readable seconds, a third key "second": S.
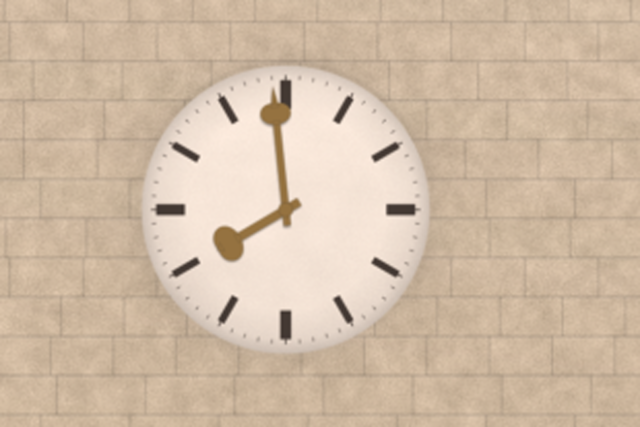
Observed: {"hour": 7, "minute": 59}
